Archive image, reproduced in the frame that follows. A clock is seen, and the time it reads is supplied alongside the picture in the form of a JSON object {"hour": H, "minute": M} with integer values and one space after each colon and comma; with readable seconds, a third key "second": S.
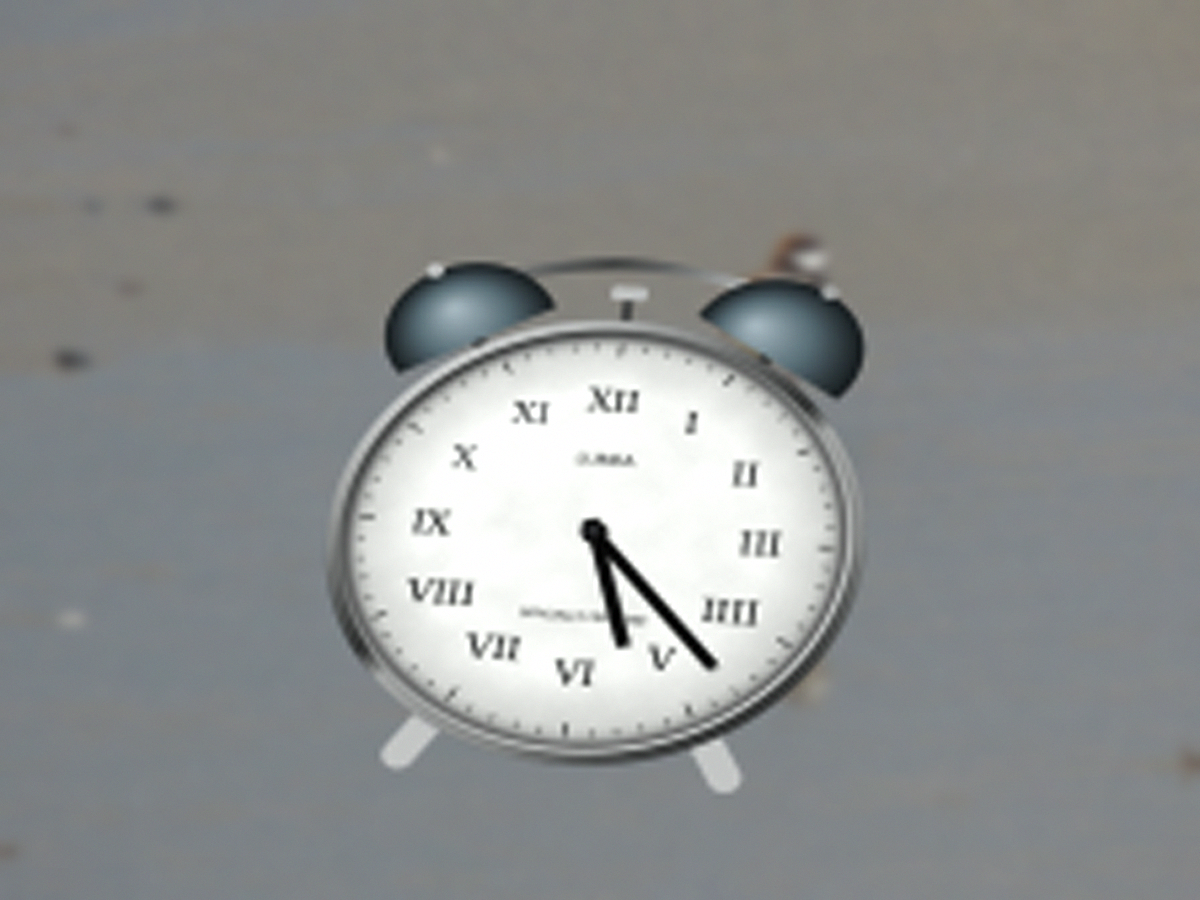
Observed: {"hour": 5, "minute": 23}
